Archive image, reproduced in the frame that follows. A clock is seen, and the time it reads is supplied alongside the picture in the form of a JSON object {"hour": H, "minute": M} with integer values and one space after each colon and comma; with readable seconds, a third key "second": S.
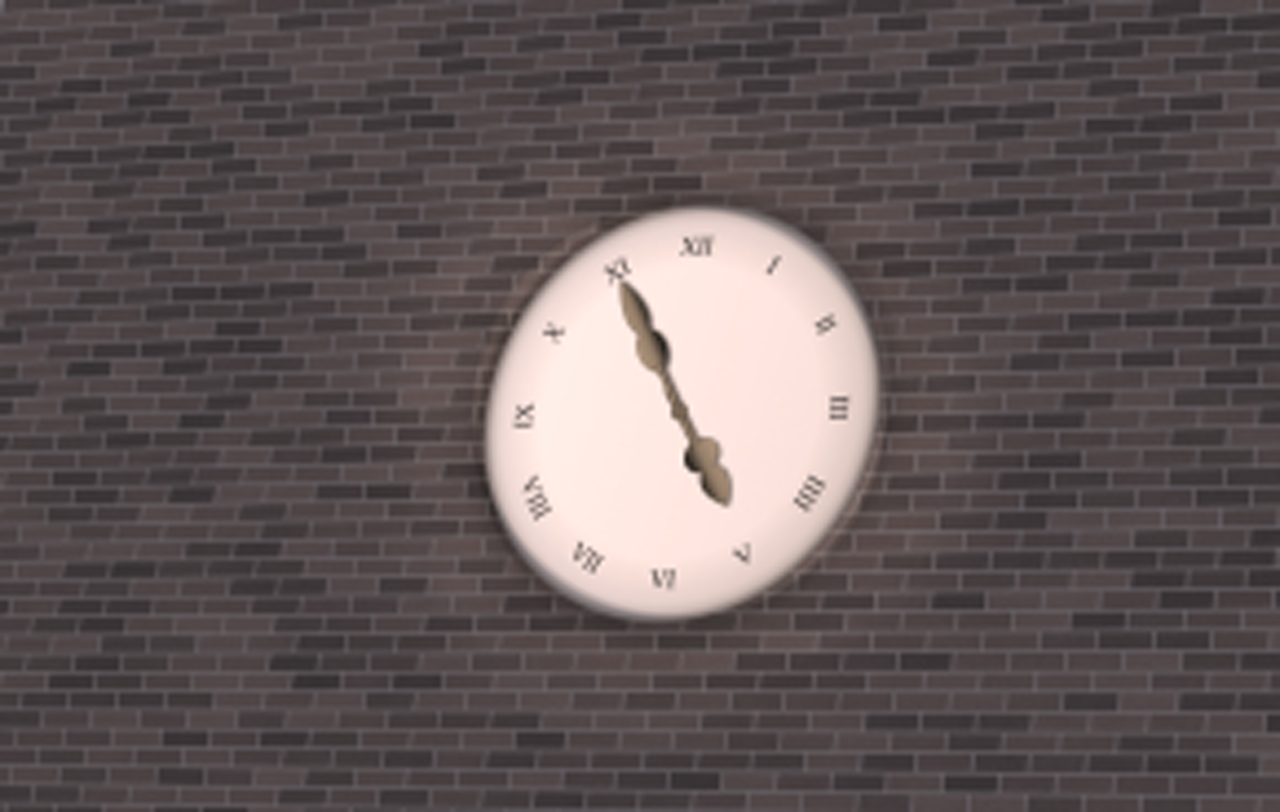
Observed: {"hour": 4, "minute": 55}
